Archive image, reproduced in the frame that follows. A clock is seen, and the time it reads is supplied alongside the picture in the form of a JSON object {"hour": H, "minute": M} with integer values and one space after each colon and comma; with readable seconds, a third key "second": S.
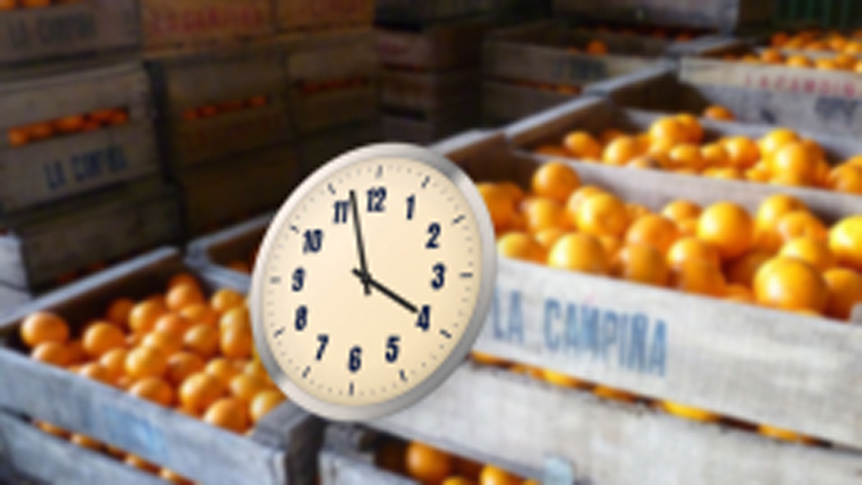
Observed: {"hour": 3, "minute": 57}
